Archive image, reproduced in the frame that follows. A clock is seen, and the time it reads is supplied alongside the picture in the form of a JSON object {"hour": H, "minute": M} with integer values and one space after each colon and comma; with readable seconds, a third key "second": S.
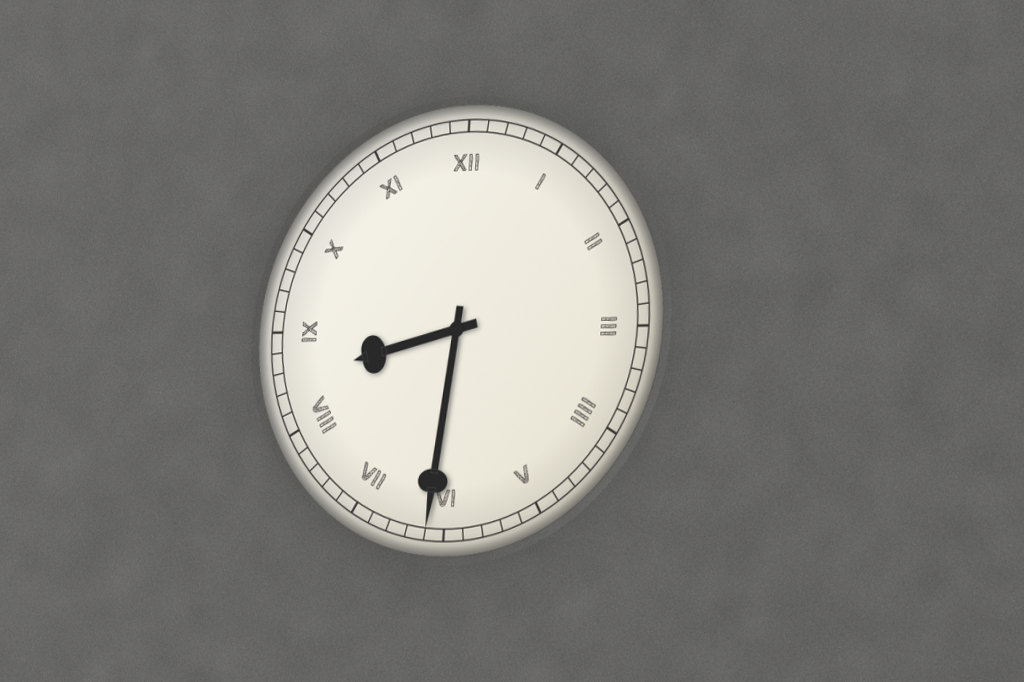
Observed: {"hour": 8, "minute": 31}
